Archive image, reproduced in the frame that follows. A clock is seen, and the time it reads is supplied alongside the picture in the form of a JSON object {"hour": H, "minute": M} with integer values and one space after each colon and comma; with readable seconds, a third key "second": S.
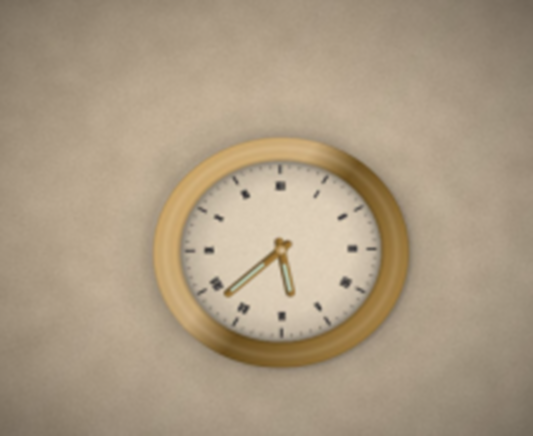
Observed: {"hour": 5, "minute": 38}
